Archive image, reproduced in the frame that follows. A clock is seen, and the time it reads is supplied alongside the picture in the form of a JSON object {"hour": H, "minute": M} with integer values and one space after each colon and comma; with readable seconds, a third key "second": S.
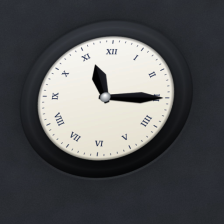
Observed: {"hour": 11, "minute": 15}
